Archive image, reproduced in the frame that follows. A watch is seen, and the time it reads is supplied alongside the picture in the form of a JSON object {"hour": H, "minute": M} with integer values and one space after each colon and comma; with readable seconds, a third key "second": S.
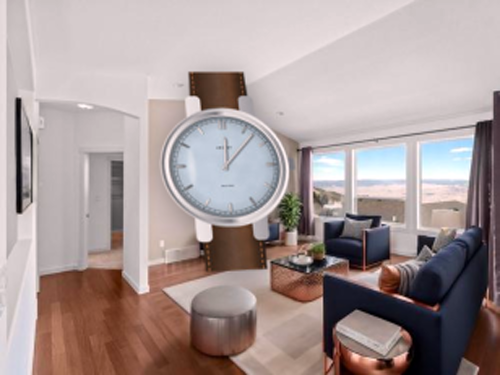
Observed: {"hour": 12, "minute": 7}
